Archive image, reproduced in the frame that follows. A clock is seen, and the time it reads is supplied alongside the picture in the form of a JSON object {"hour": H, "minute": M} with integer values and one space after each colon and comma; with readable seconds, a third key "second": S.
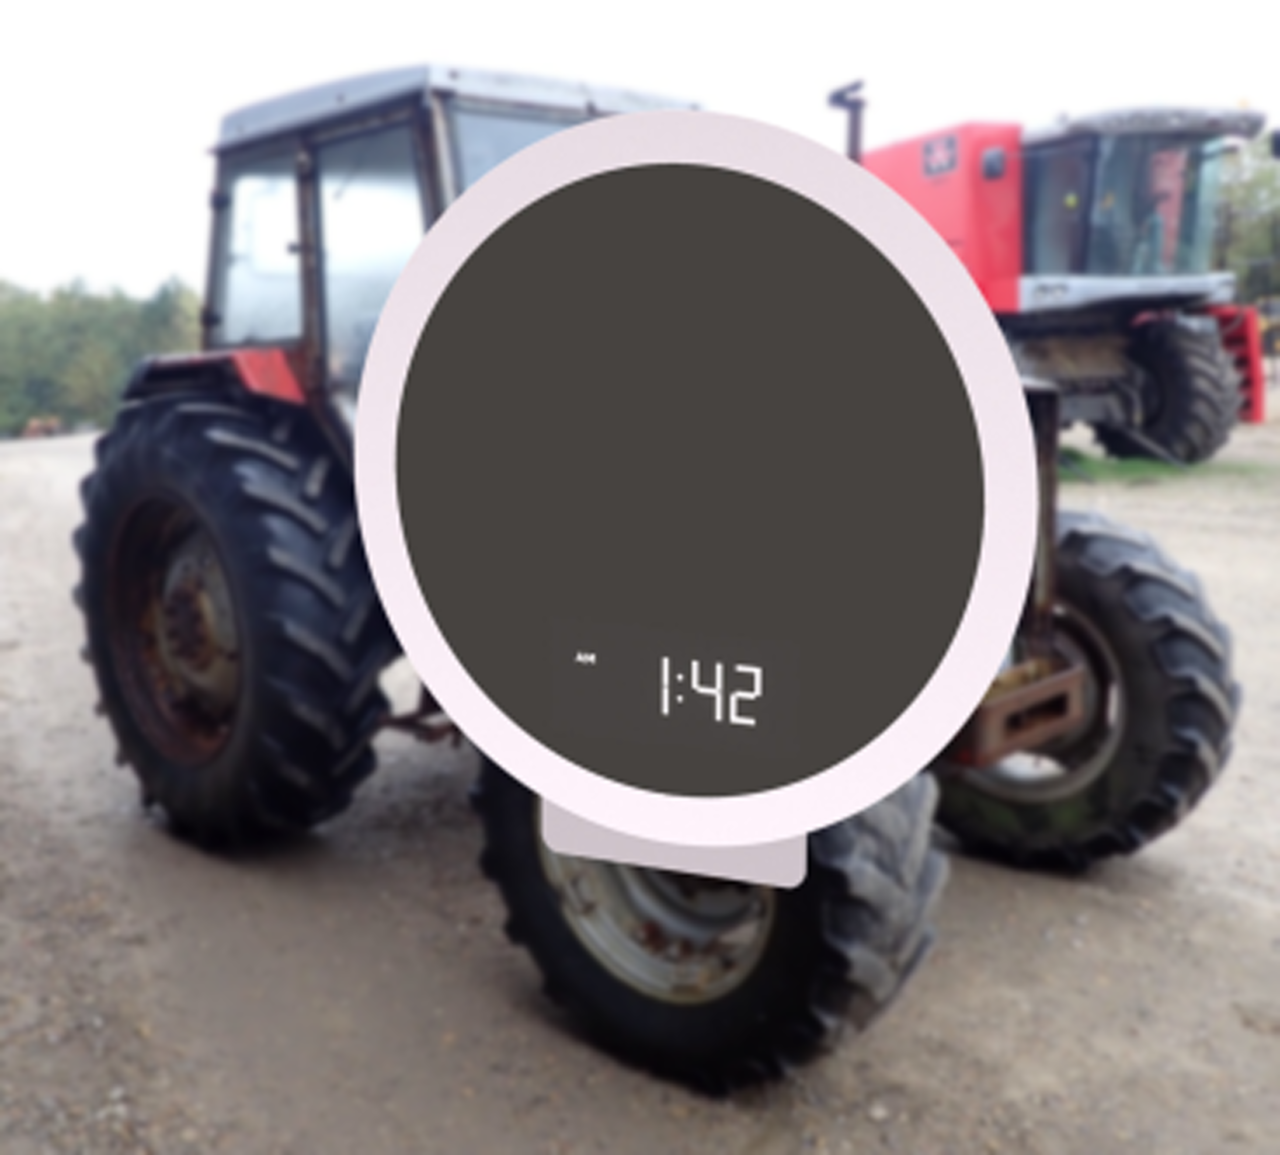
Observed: {"hour": 1, "minute": 42}
